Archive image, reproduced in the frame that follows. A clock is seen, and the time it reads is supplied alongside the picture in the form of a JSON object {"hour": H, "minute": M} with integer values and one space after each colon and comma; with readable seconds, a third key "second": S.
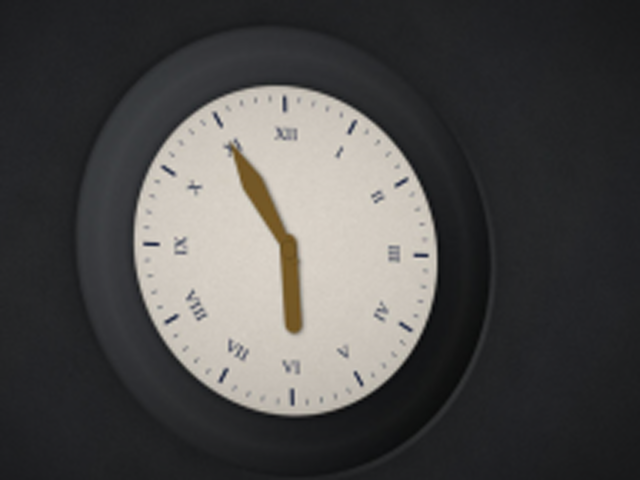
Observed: {"hour": 5, "minute": 55}
